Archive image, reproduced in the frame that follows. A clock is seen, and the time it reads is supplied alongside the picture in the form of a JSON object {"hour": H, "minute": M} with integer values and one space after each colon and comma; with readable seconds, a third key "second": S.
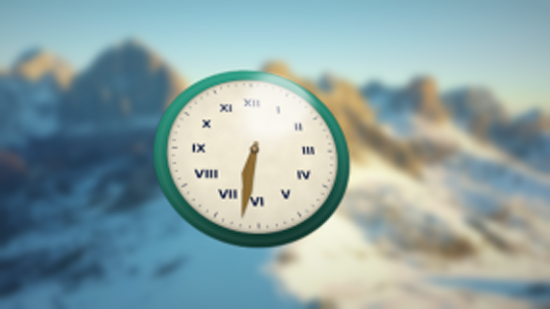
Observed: {"hour": 6, "minute": 32}
